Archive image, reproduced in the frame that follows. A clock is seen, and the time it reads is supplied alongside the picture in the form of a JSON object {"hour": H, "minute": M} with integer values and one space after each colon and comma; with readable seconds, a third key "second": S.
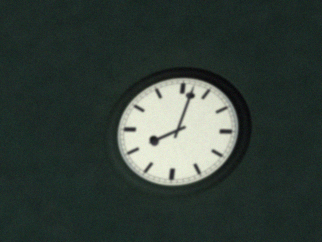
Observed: {"hour": 8, "minute": 2}
